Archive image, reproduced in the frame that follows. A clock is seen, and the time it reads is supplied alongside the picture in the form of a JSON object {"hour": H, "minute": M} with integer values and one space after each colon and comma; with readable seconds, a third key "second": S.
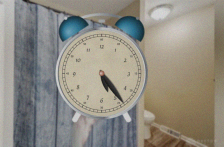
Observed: {"hour": 5, "minute": 24}
